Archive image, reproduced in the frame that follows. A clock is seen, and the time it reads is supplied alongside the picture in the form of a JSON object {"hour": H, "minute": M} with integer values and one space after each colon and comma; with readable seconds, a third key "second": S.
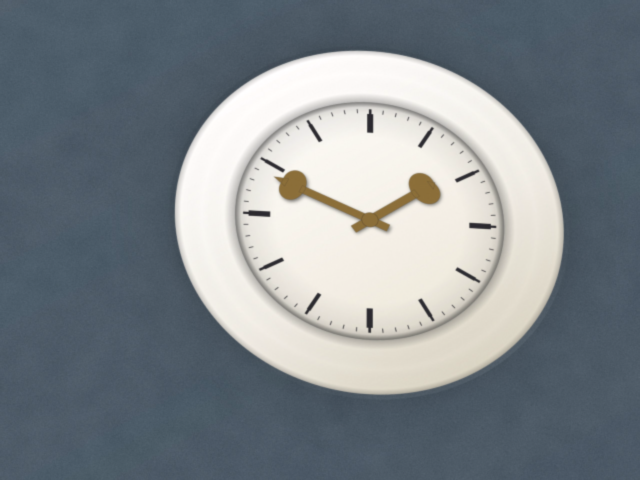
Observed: {"hour": 1, "minute": 49}
